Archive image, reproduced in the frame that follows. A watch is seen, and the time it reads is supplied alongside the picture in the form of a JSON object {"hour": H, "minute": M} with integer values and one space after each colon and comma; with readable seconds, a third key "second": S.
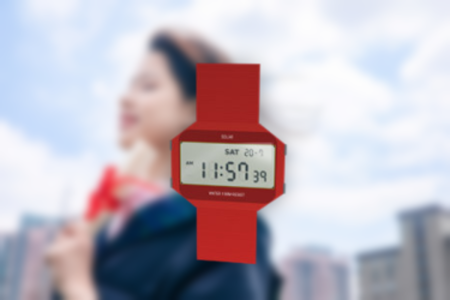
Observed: {"hour": 11, "minute": 57, "second": 39}
